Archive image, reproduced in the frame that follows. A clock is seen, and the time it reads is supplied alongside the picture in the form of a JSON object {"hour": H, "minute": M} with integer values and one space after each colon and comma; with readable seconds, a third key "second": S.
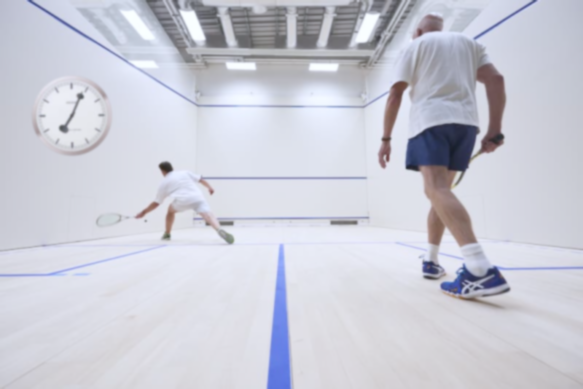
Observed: {"hour": 7, "minute": 4}
